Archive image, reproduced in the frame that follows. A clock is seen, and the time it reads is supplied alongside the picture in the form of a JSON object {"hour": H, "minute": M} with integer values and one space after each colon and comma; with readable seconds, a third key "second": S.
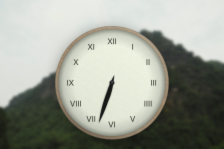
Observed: {"hour": 6, "minute": 33}
